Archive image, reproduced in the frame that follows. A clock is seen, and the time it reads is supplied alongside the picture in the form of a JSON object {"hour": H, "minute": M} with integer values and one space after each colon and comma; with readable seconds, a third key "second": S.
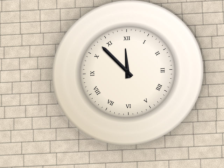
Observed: {"hour": 11, "minute": 53}
